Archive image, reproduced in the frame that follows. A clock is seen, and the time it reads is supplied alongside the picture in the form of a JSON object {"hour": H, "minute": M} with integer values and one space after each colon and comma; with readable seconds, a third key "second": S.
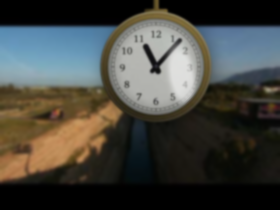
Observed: {"hour": 11, "minute": 7}
